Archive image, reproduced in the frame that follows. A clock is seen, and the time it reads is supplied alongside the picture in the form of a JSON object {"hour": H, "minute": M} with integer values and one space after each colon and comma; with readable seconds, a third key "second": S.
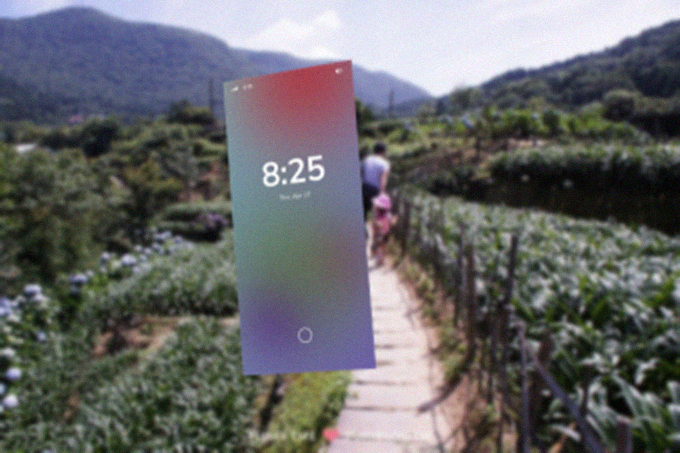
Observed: {"hour": 8, "minute": 25}
